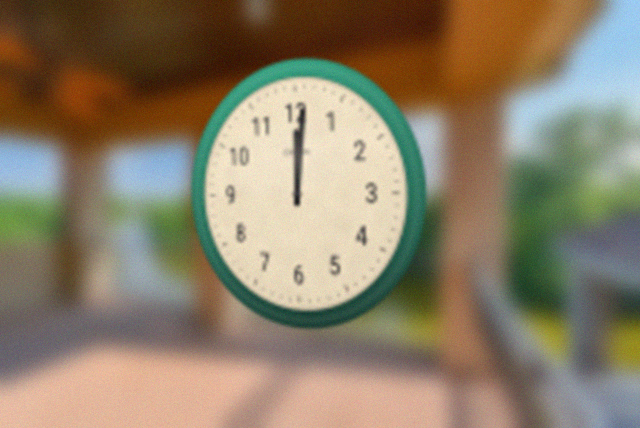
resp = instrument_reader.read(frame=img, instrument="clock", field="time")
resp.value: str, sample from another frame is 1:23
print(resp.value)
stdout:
12:01
